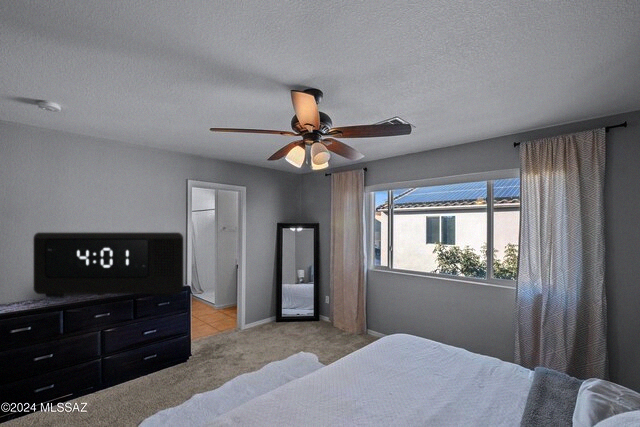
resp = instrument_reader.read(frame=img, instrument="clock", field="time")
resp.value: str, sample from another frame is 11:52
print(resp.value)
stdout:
4:01
